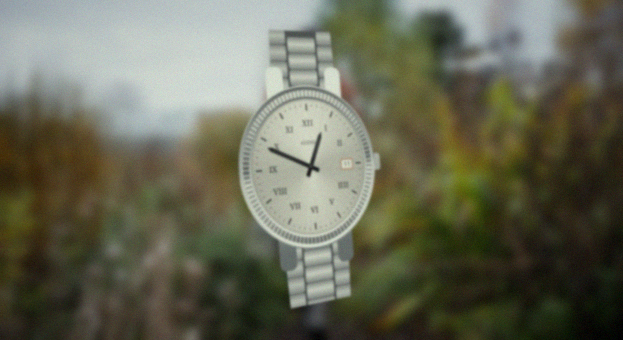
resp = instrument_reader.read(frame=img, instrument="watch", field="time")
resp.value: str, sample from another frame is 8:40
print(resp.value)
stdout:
12:49
